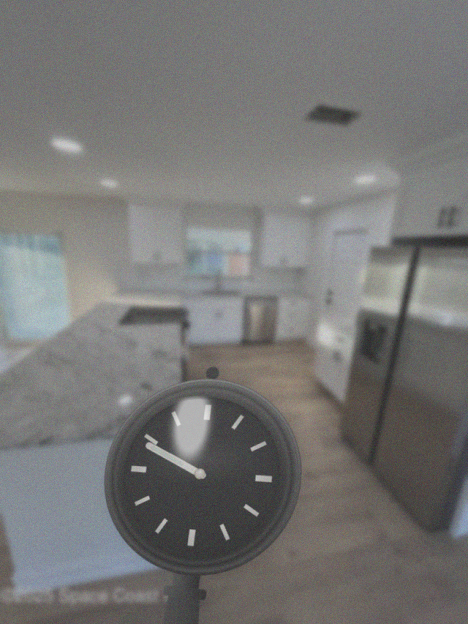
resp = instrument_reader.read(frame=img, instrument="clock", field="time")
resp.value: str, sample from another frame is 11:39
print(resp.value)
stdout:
9:49
